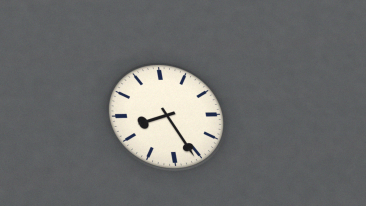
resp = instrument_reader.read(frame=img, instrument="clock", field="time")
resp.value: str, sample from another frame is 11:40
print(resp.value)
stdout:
8:26
